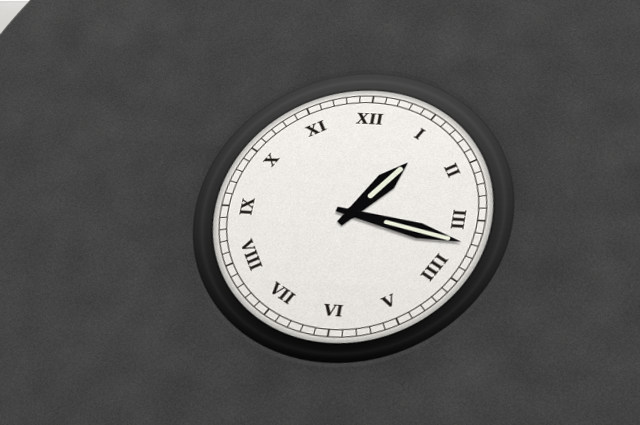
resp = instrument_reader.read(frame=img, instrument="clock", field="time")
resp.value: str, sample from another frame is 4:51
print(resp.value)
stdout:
1:17
